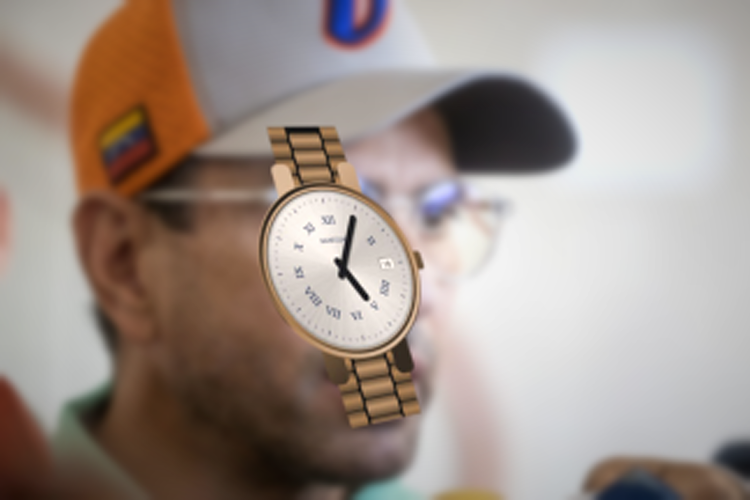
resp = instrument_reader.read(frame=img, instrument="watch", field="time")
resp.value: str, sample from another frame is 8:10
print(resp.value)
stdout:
5:05
